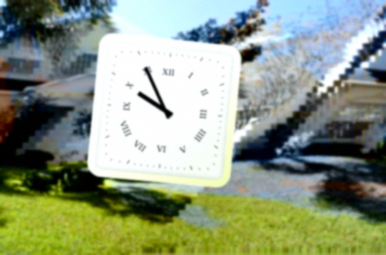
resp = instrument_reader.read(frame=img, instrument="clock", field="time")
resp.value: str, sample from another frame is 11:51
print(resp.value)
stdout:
9:55
